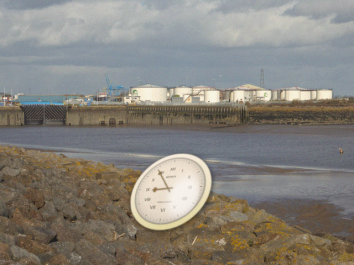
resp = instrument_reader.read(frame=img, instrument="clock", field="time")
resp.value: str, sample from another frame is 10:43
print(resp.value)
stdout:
8:54
